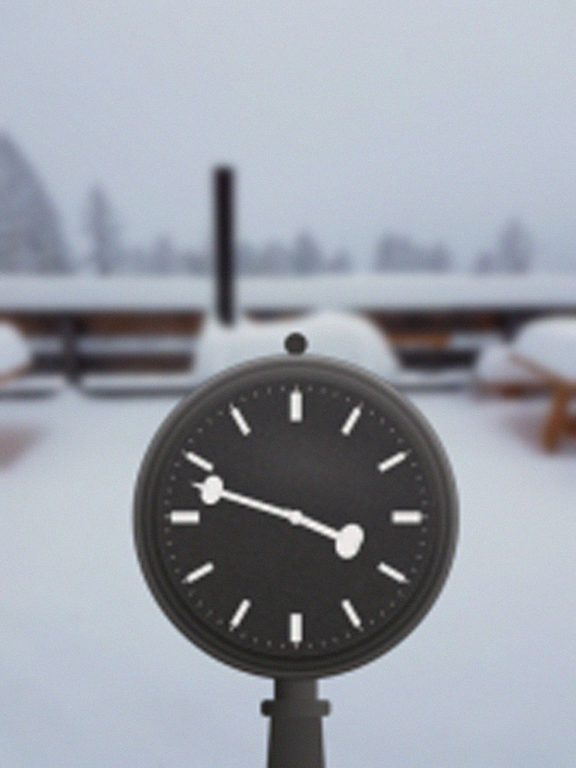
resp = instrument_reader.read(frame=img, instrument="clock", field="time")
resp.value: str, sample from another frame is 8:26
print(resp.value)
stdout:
3:48
